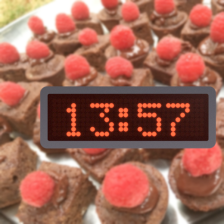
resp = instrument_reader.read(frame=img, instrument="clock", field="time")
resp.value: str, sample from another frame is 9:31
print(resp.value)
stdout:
13:57
